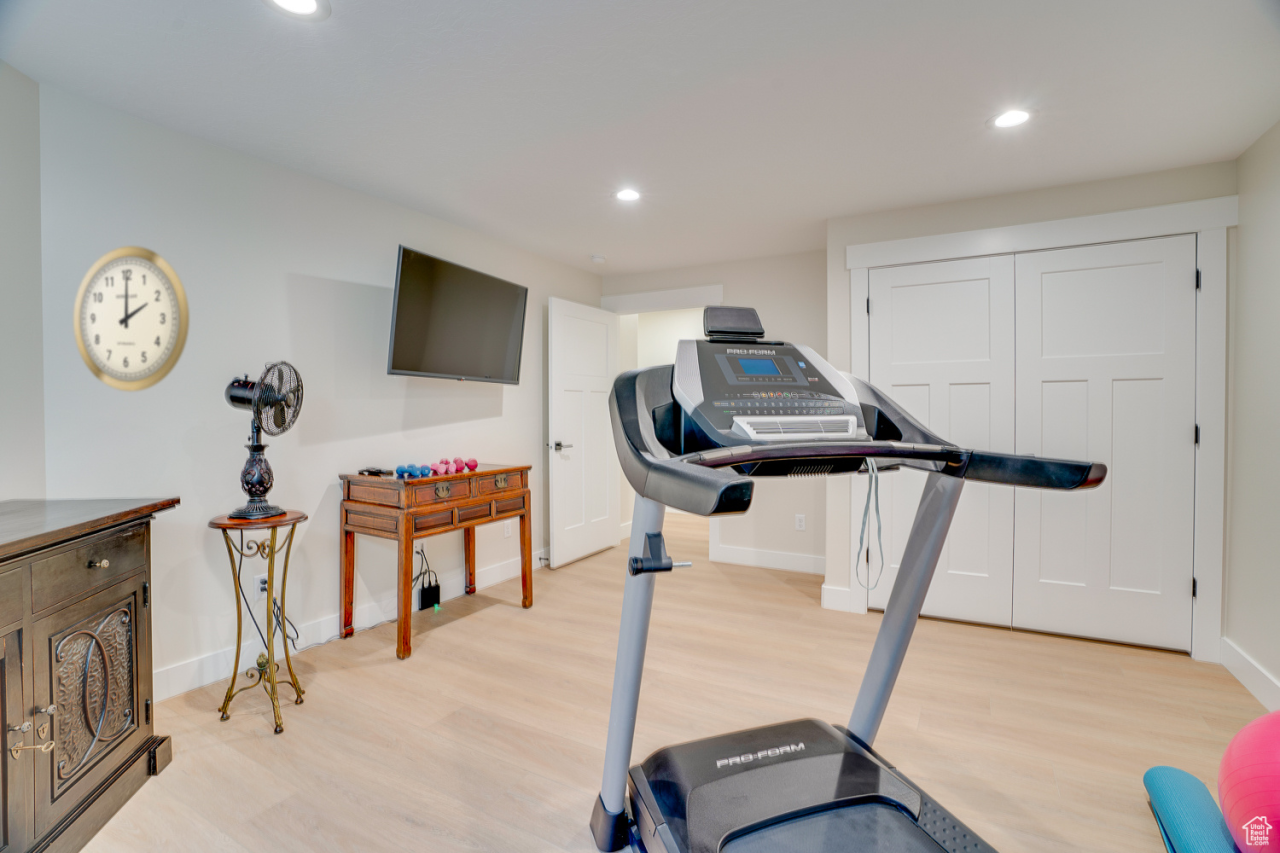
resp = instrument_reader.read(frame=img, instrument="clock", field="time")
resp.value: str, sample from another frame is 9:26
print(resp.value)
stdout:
2:00
